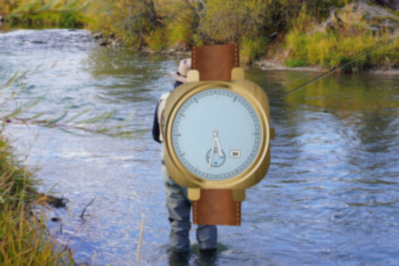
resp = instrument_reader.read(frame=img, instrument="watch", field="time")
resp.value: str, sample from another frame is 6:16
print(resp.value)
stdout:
5:32
